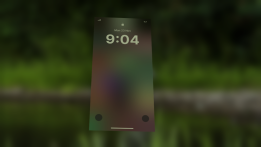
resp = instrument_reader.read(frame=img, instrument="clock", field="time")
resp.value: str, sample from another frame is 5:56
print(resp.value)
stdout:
9:04
